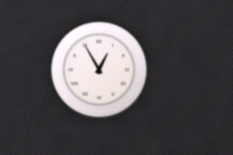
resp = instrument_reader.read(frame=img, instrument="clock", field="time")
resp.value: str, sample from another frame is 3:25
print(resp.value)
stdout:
12:55
